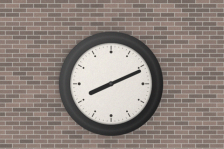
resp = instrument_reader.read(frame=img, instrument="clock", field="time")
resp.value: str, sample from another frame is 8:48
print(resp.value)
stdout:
8:11
